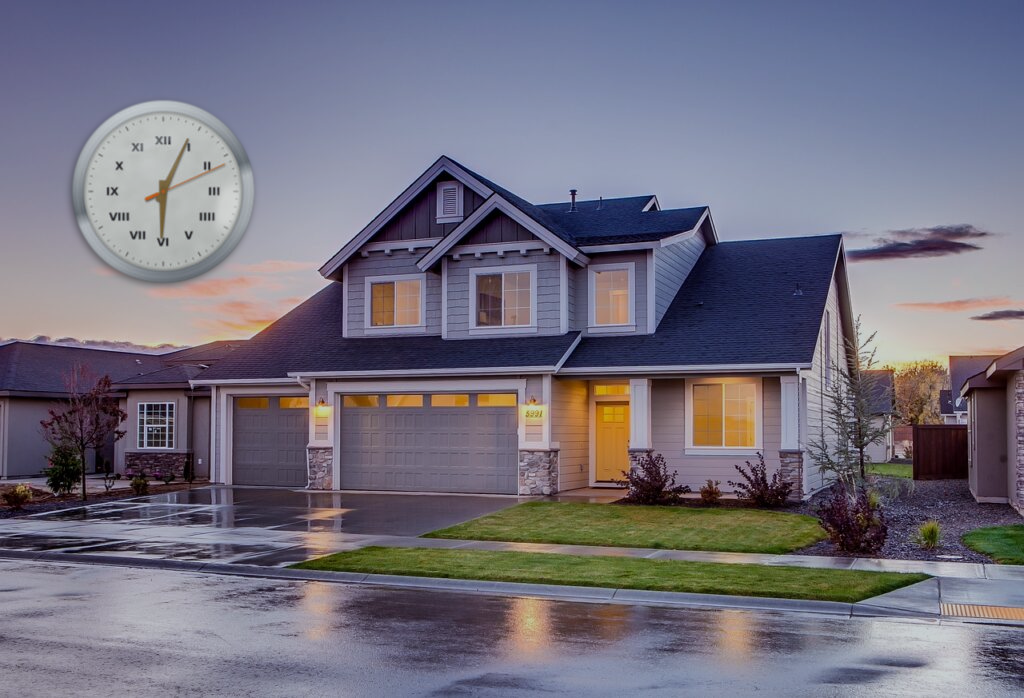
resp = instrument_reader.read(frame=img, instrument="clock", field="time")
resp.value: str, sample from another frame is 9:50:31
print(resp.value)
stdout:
6:04:11
